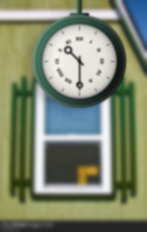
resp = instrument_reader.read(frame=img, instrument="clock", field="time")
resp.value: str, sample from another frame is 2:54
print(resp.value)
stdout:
10:30
